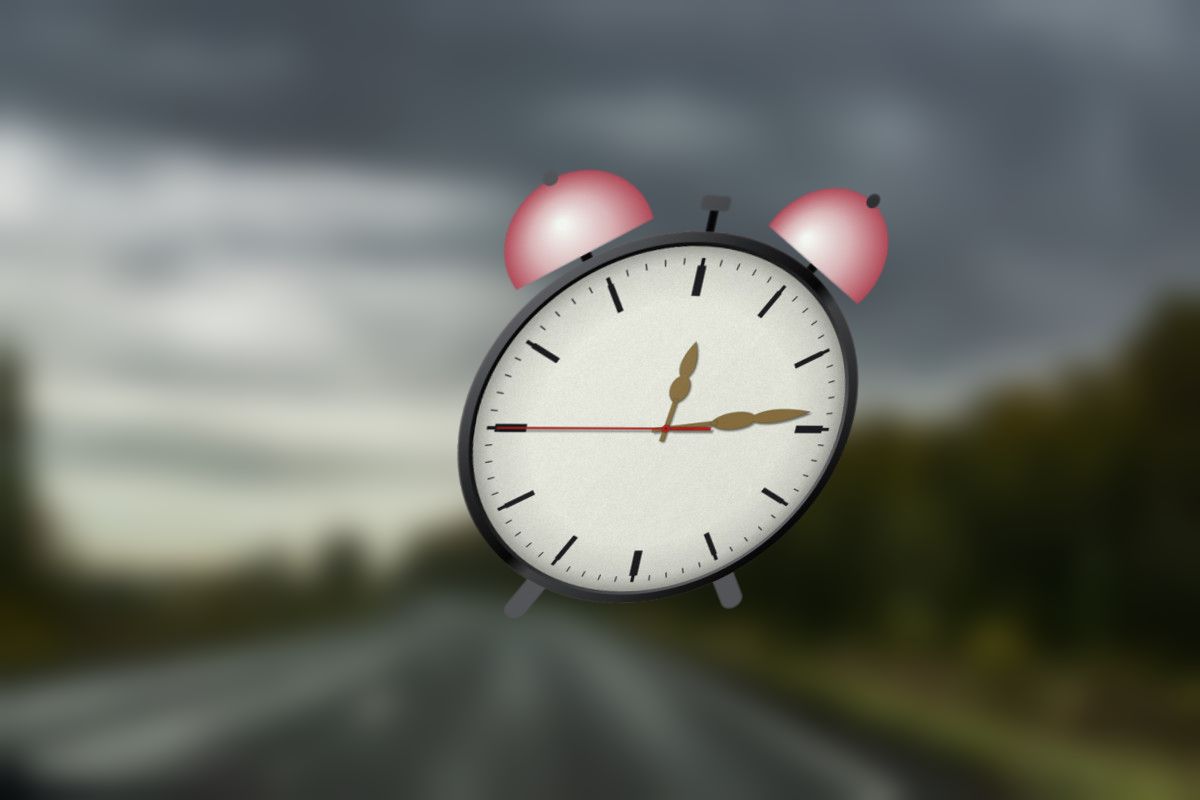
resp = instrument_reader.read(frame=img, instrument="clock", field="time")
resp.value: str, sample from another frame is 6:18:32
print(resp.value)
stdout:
12:13:45
